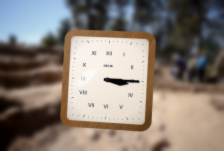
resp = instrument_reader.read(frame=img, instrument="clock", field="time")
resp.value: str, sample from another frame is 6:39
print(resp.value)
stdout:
3:15
